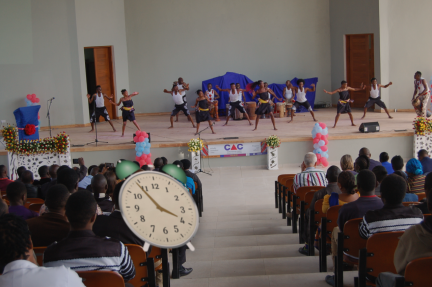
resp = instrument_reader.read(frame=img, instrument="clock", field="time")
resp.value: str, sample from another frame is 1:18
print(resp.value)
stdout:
3:54
